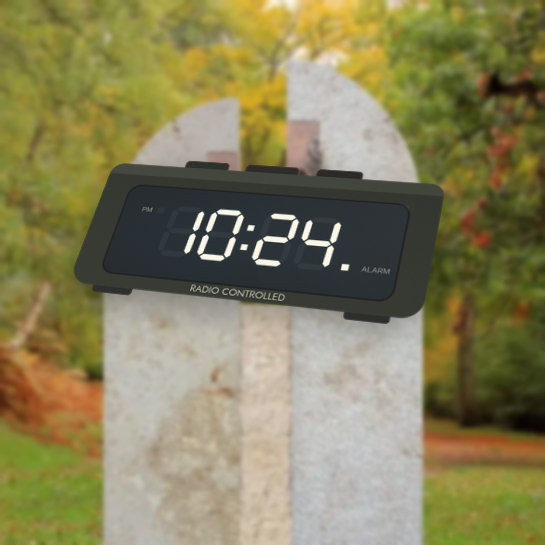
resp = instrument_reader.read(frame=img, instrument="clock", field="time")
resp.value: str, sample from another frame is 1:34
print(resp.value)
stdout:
10:24
